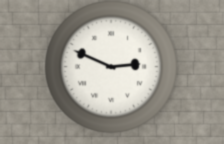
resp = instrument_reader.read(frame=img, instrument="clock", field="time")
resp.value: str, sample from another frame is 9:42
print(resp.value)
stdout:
2:49
